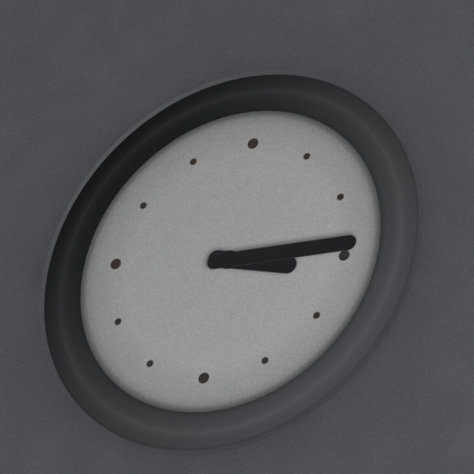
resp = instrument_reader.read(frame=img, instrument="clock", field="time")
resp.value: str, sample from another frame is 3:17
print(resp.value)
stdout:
3:14
